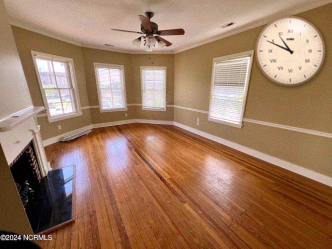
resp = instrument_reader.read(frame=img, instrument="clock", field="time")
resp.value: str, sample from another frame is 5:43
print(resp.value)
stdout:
10:49
